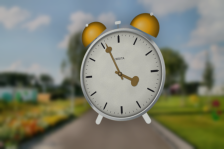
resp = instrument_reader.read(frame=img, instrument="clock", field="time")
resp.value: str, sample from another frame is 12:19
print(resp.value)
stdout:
3:56
